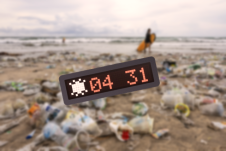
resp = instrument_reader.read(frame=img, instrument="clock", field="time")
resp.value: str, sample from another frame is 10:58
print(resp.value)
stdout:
4:31
